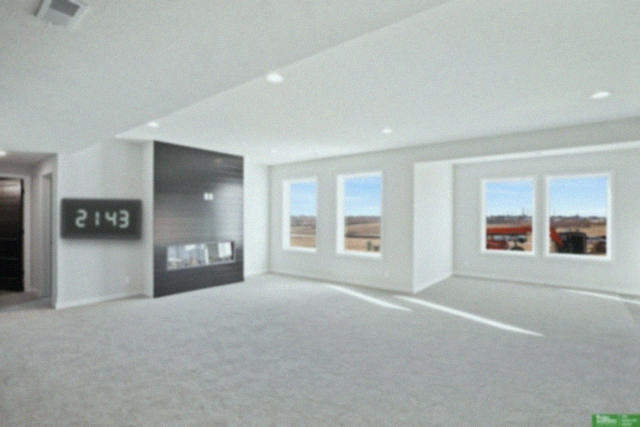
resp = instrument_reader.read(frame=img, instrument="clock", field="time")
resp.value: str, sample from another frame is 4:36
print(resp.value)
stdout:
21:43
